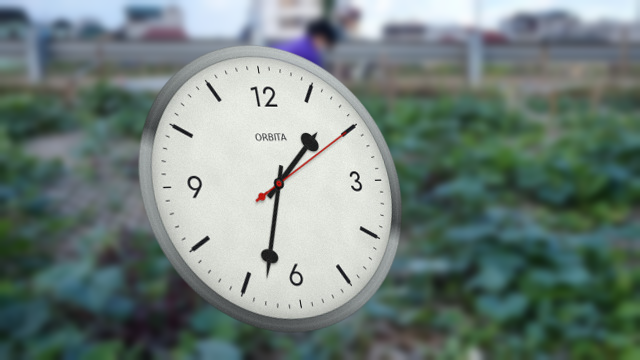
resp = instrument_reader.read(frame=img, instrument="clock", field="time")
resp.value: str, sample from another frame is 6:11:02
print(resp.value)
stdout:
1:33:10
